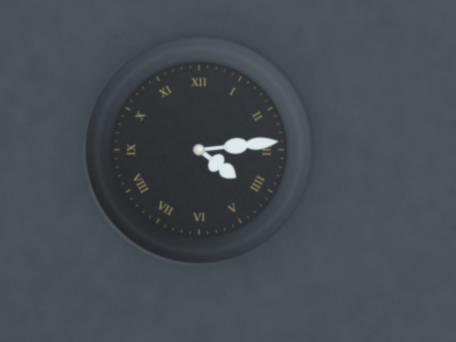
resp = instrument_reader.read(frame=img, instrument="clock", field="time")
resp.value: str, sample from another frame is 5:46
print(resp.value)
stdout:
4:14
